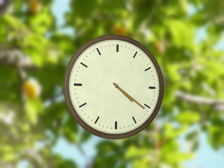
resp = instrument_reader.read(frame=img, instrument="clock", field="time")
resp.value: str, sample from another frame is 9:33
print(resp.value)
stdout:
4:21
